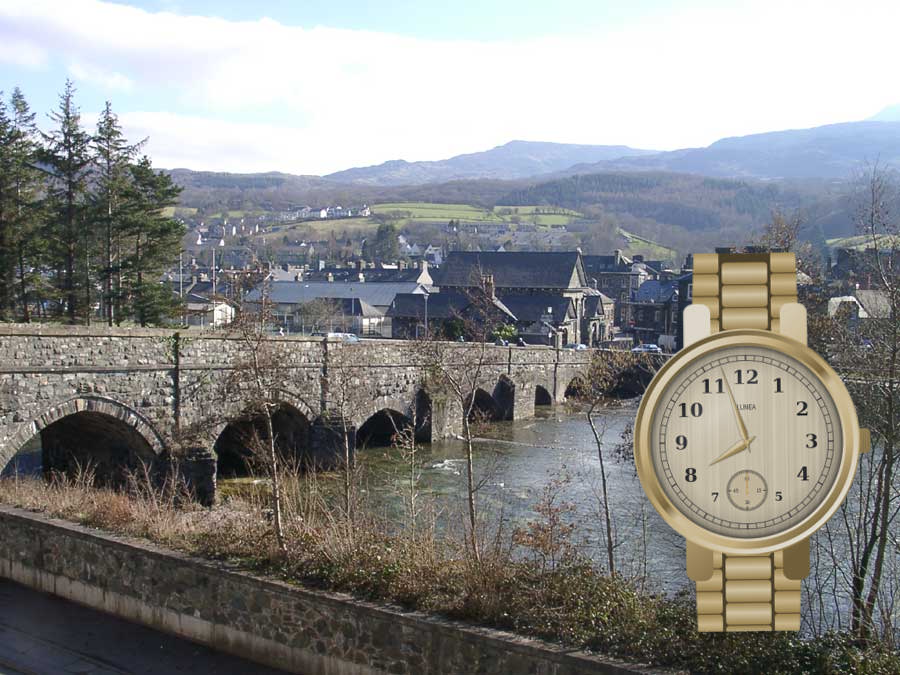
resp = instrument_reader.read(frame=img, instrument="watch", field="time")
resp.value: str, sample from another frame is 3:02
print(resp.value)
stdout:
7:57
